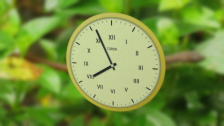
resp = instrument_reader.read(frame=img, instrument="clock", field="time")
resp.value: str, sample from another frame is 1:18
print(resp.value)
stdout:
7:56
